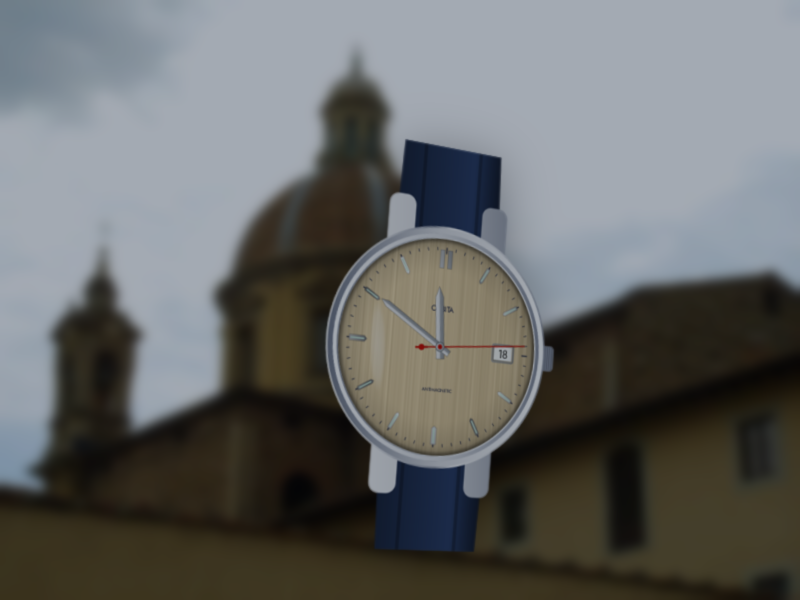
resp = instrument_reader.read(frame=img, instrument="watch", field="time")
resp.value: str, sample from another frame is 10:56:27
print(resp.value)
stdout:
11:50:14
